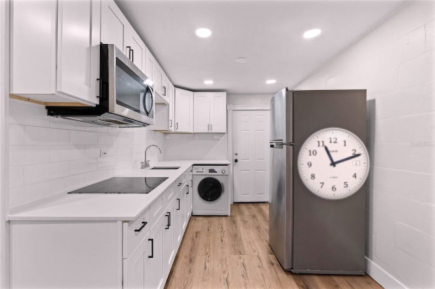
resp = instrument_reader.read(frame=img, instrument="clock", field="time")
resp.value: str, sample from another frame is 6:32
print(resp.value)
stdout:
11:12
